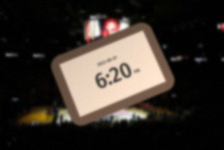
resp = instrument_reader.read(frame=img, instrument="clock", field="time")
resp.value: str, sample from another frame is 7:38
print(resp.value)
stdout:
6:20
